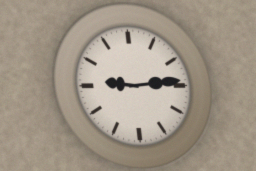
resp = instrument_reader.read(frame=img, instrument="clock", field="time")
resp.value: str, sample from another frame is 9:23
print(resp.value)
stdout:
9:14
